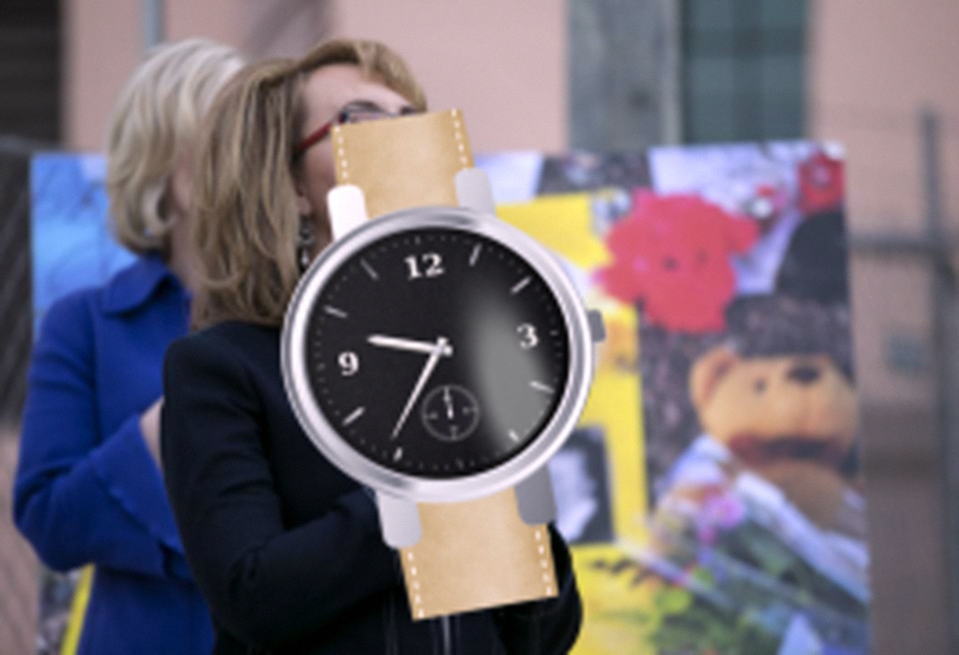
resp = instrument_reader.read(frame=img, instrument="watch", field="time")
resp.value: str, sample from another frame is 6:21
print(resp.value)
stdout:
9:36
